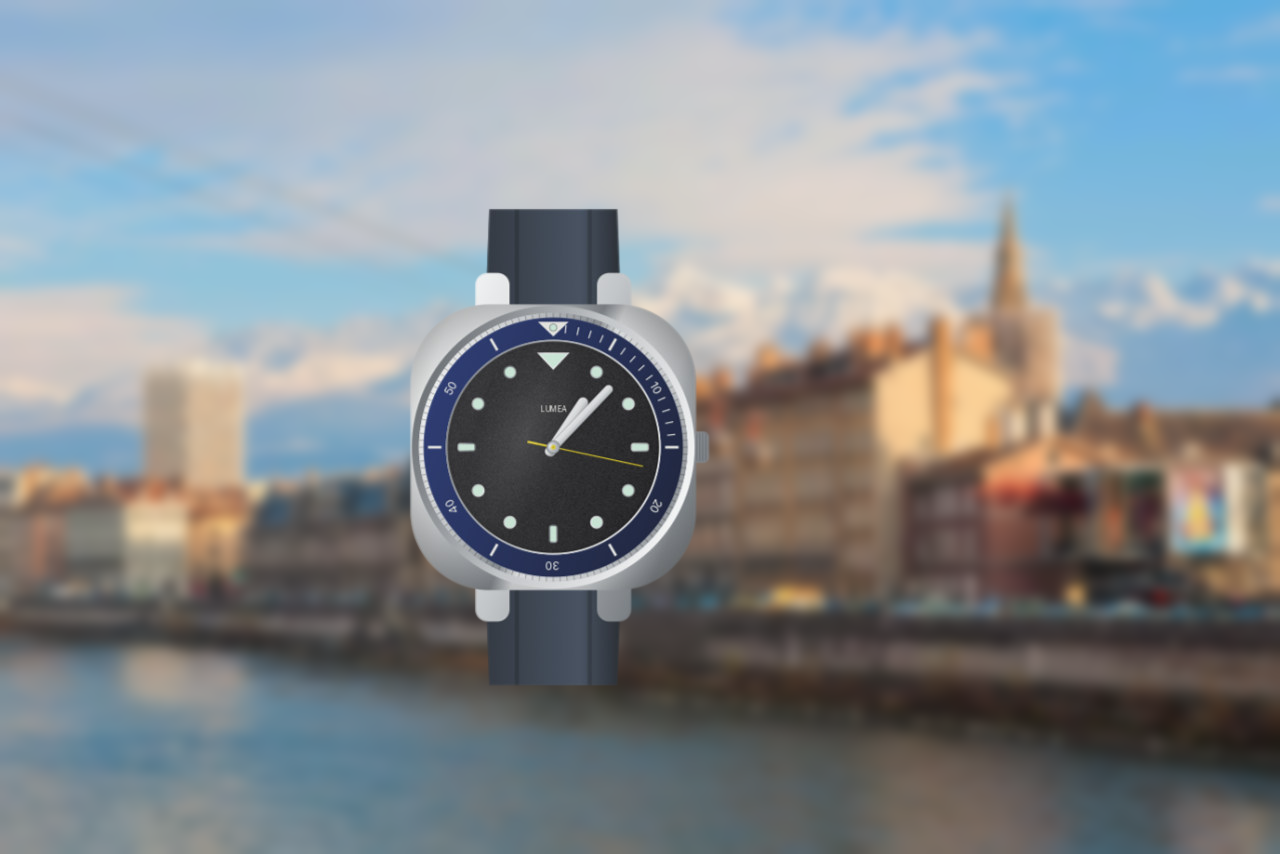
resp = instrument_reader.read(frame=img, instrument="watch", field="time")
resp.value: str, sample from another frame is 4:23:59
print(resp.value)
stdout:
1:07:17
